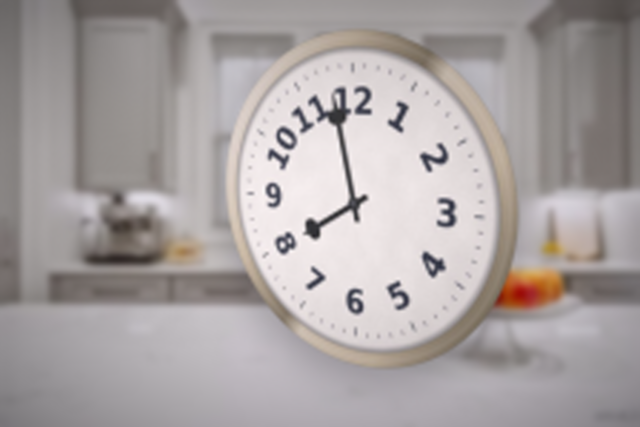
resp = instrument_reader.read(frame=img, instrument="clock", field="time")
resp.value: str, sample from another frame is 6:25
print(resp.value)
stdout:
7:58
